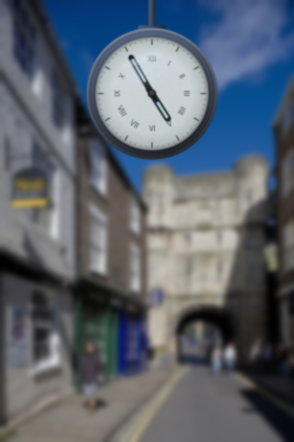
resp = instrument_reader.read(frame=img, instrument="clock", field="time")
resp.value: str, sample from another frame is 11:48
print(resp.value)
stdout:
4:55
